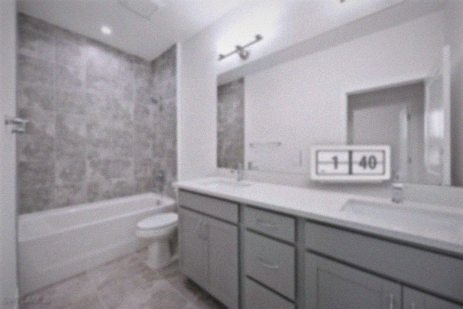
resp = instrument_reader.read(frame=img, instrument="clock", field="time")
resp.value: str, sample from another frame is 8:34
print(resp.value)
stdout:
1:40
